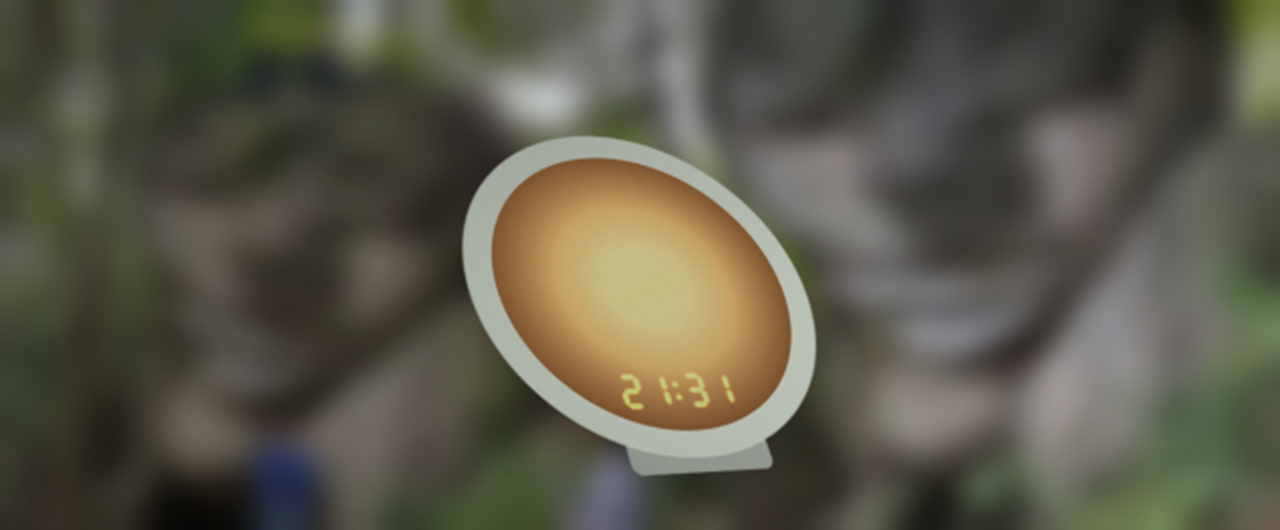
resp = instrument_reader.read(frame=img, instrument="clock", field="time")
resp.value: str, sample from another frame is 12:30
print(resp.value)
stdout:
21:31
